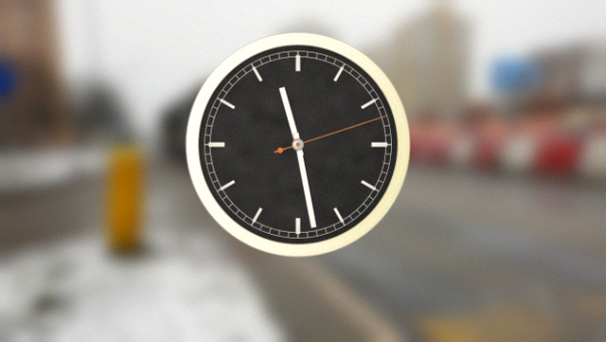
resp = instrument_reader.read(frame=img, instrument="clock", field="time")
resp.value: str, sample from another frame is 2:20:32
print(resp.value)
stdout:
11:28:12
